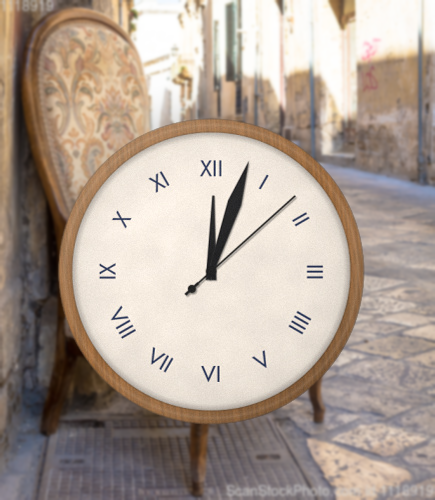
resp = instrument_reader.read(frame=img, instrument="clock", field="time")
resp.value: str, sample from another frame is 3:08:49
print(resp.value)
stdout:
12:03:08
